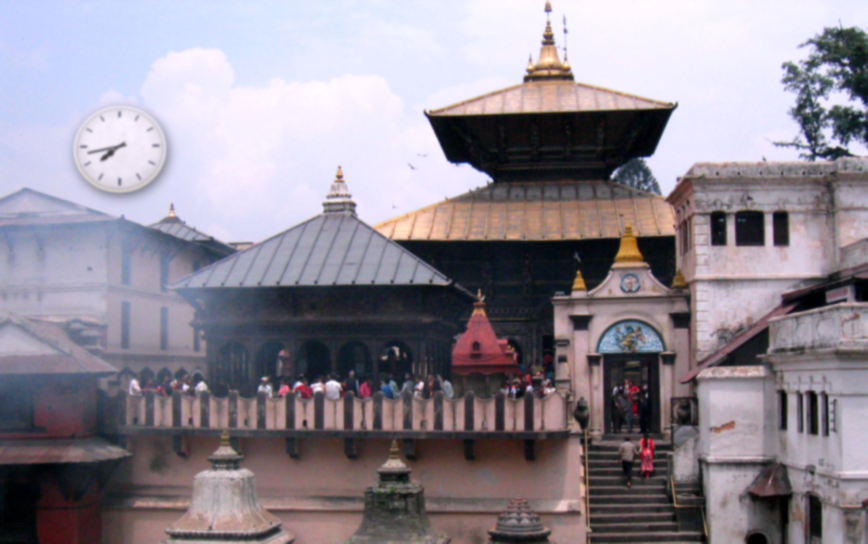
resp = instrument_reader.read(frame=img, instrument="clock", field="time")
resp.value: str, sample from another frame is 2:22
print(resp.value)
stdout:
7:43
